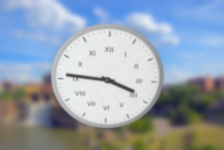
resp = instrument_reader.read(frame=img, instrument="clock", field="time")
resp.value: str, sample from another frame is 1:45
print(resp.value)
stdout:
3:46
